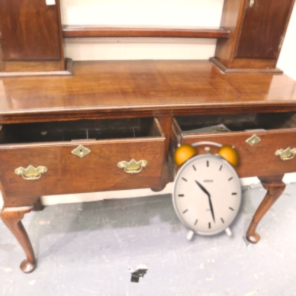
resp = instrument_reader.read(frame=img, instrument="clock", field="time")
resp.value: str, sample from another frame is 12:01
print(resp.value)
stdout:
10:28
